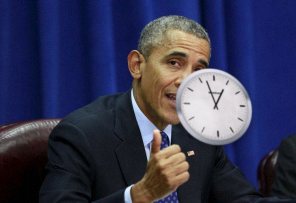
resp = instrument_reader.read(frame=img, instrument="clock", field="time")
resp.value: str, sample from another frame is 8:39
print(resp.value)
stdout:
12:57
